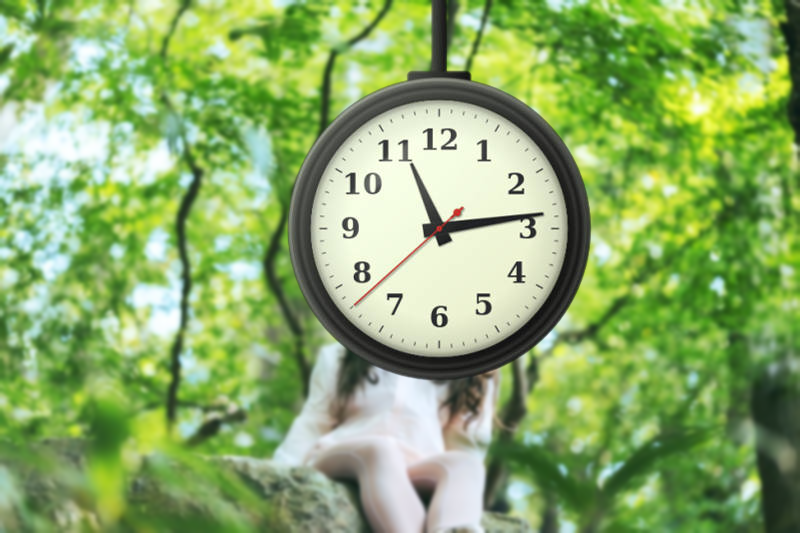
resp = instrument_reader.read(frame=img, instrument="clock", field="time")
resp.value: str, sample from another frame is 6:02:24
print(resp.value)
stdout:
11:13:38
